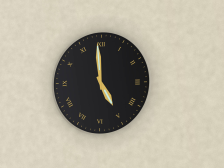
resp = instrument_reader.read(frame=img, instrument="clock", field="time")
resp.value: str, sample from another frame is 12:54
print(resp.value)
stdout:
4:59
